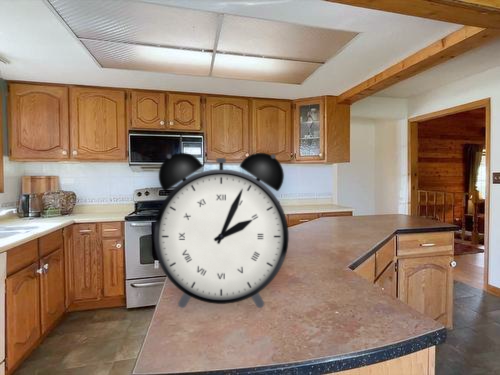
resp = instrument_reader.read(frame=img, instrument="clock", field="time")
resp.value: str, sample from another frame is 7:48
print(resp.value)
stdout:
2:04
